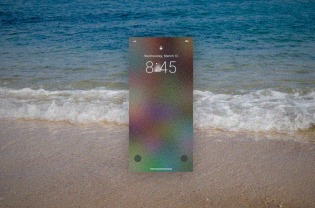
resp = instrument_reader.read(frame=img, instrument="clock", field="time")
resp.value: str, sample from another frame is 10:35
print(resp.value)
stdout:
8:45
